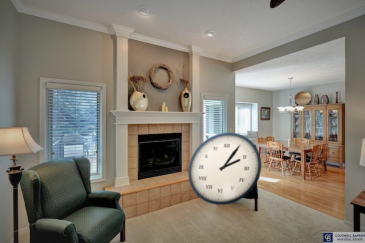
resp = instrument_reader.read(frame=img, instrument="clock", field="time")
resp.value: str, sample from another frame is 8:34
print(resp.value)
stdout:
2:05
